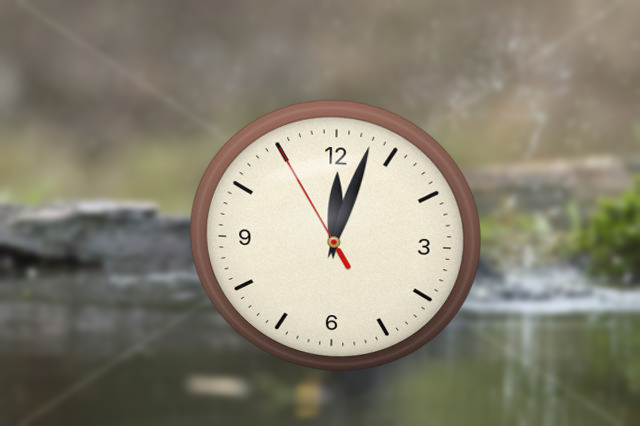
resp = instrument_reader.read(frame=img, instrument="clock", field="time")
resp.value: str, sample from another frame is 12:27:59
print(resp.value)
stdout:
12:02:55
